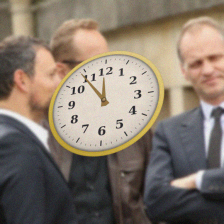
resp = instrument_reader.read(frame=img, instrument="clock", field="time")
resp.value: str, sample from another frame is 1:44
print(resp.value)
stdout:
11:54
